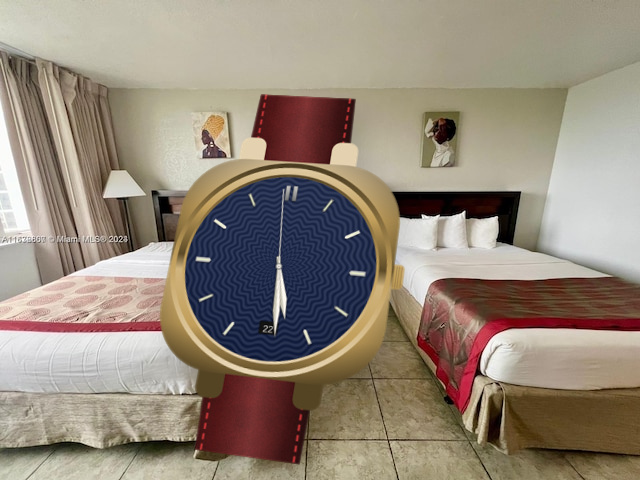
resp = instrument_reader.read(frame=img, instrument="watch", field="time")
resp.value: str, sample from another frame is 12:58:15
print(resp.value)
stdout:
5:28:59
